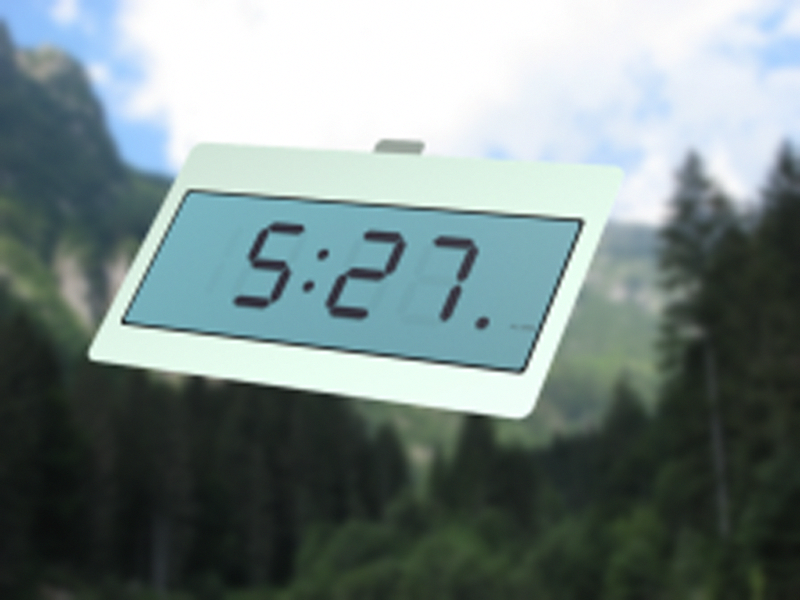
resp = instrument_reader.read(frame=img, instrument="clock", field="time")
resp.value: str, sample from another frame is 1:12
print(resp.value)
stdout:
5:27
